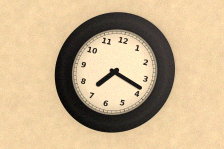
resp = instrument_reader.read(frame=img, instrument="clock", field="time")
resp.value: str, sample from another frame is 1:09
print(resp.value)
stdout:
7:18
